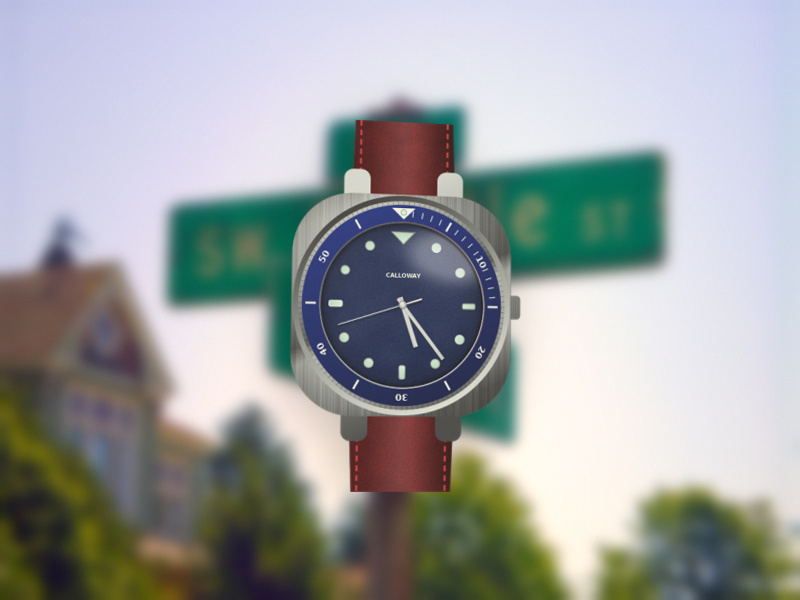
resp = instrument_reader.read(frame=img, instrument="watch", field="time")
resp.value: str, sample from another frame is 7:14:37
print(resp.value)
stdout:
5:23:42
